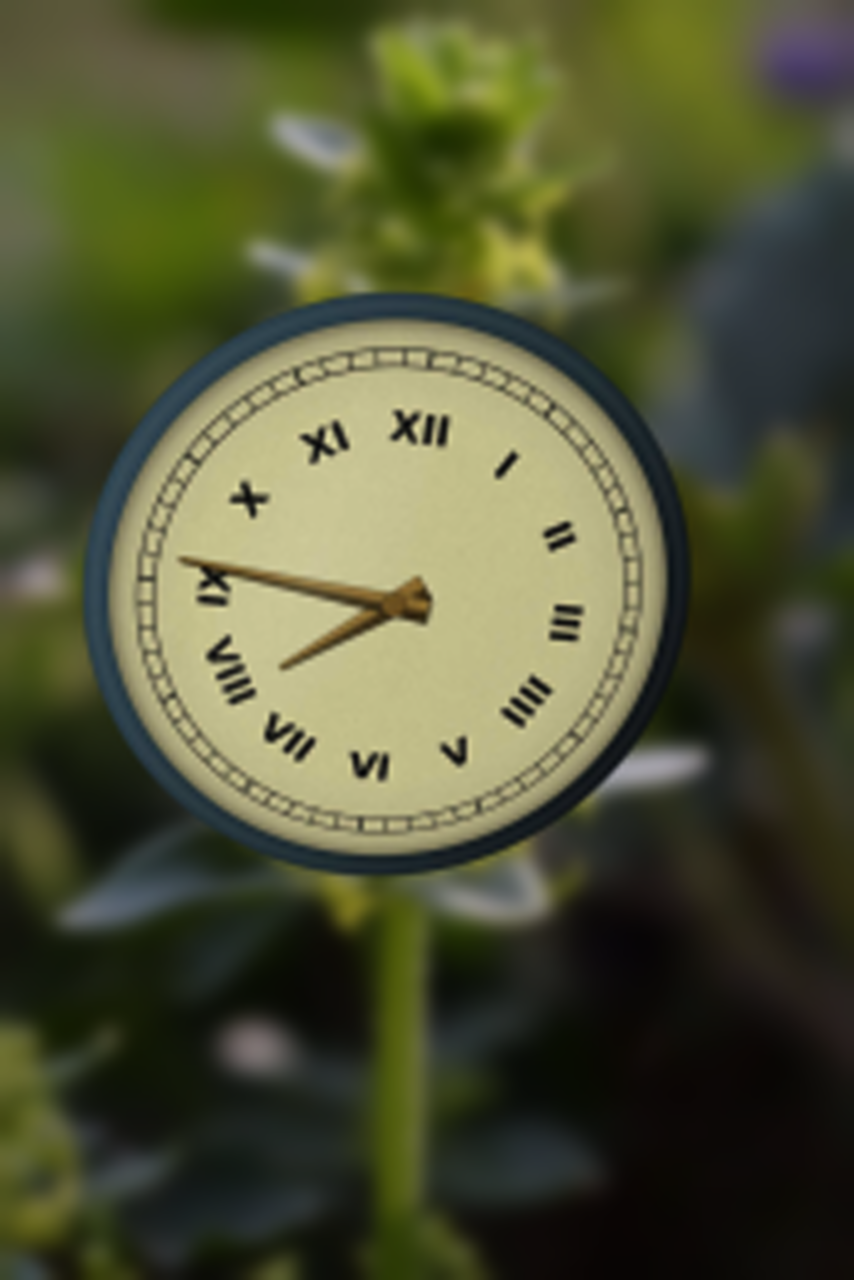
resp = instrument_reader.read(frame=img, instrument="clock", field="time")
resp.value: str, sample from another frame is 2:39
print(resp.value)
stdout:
7:46
